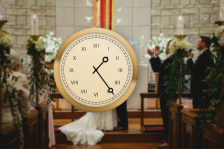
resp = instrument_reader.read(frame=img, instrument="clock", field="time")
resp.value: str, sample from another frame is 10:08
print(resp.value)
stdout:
1:24
